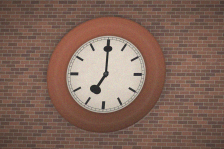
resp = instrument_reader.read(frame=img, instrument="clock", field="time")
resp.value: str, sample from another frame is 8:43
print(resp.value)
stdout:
7:00
